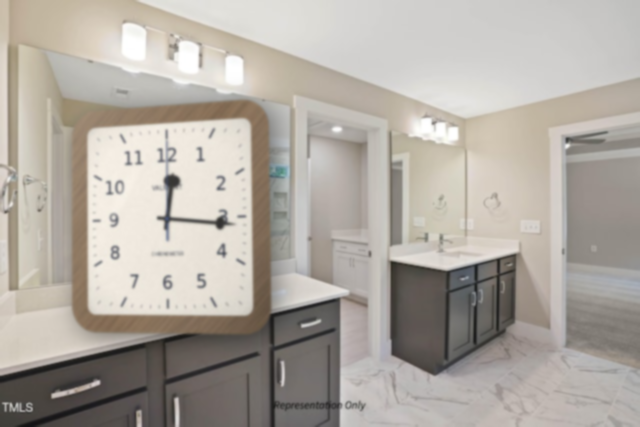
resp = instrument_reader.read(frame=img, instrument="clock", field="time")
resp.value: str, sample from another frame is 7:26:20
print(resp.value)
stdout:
12:16:00
